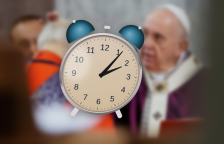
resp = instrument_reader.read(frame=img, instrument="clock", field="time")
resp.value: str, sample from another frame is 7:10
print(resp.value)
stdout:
2:06
